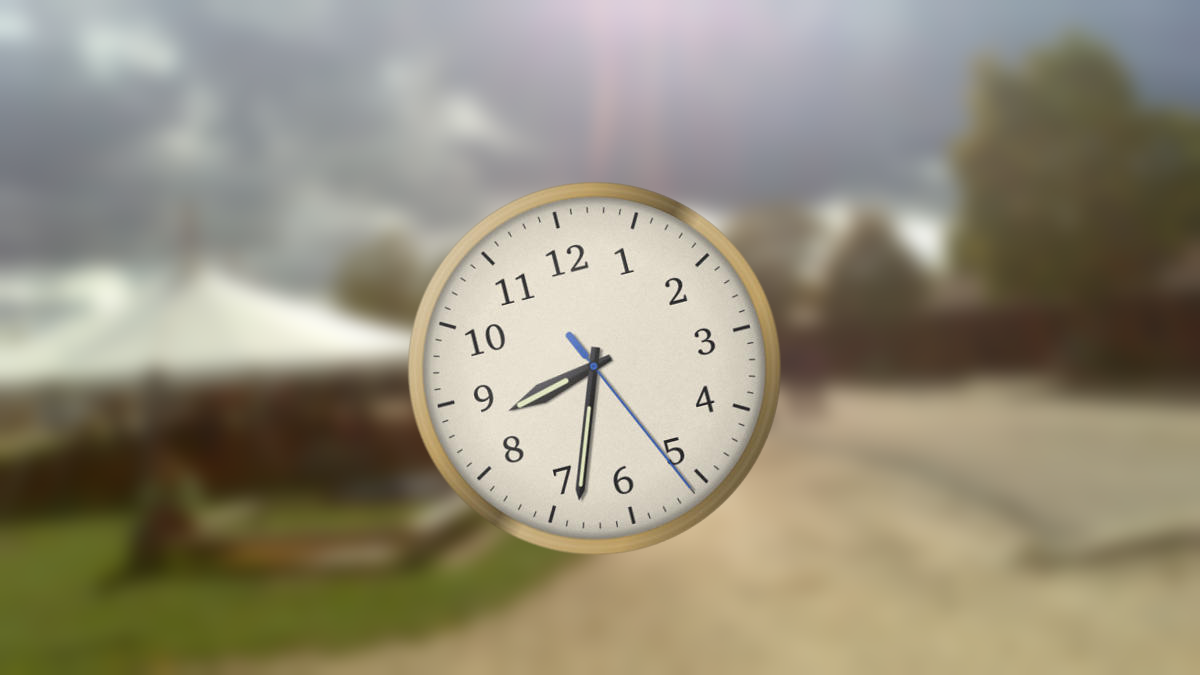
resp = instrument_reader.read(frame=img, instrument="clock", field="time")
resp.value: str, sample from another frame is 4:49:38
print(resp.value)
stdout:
8:33:26
